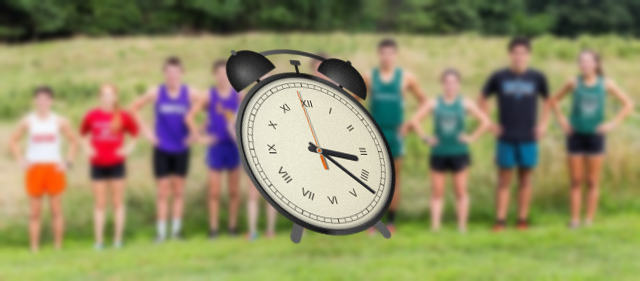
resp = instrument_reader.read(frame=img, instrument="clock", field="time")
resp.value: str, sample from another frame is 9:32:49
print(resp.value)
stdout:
3:21:59
